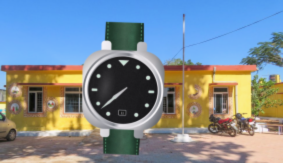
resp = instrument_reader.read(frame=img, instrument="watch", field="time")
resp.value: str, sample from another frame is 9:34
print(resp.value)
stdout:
7:38
